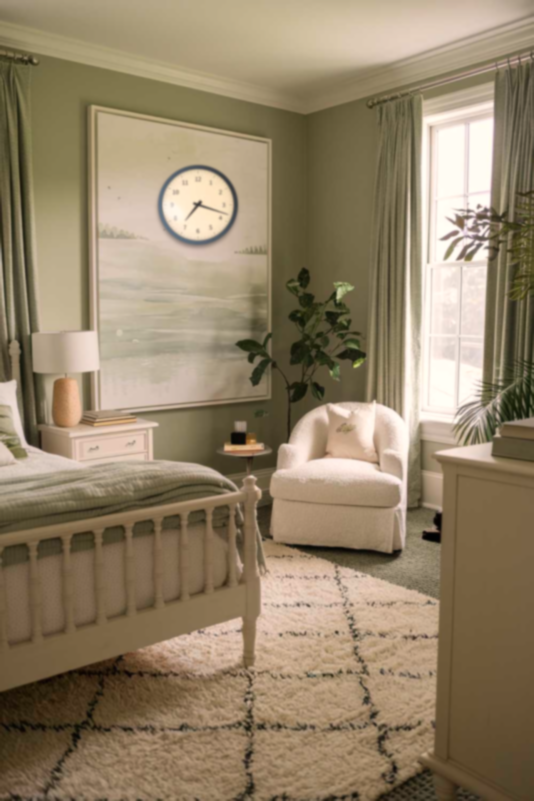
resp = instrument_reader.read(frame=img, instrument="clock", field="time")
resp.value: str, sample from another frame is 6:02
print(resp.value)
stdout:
7:18
